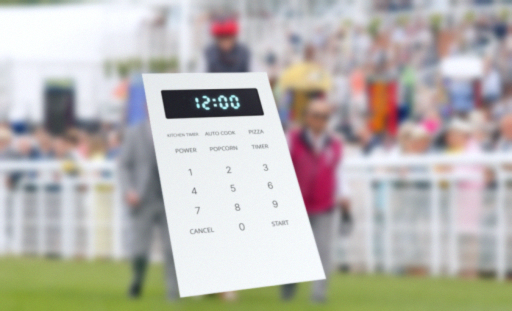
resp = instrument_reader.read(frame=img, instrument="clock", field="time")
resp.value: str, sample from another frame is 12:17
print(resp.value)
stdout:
12:00
